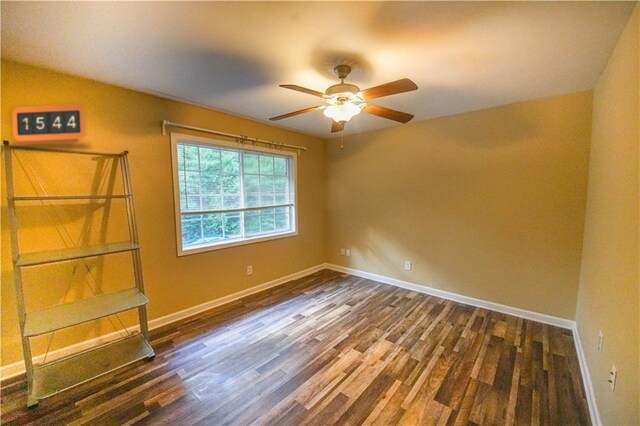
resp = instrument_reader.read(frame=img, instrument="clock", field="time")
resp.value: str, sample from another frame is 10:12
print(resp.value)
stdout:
15:44
